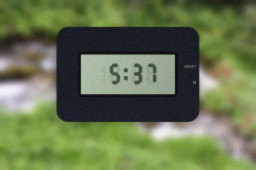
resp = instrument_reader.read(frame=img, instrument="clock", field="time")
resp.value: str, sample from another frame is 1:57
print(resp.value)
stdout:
5:37
